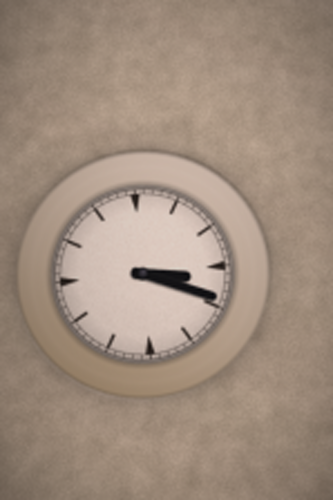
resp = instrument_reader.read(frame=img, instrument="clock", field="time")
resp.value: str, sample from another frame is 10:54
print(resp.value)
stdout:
3:19
